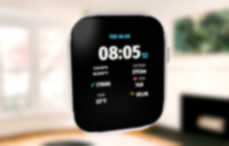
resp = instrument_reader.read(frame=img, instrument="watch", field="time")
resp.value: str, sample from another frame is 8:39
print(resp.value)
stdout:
8:05
